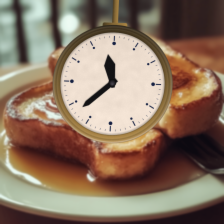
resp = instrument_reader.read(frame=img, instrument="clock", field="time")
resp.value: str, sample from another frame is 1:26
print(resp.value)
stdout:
11:38
